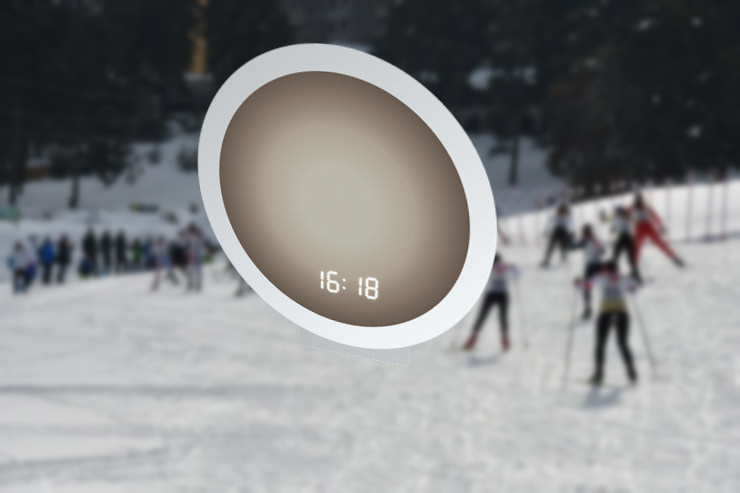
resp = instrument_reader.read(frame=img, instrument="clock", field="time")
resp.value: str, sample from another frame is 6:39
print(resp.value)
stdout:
16:18
